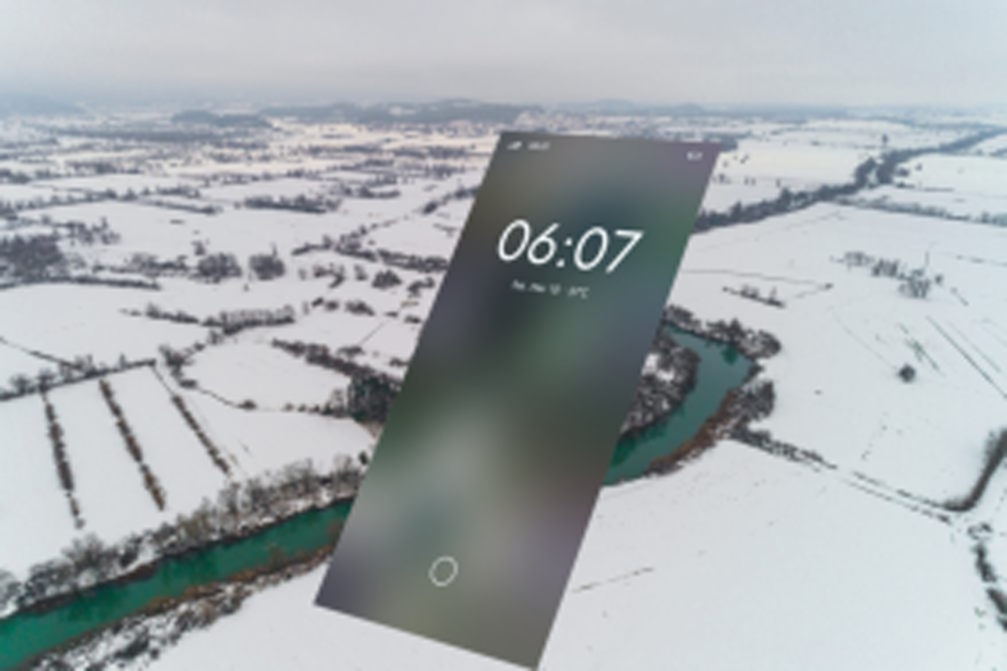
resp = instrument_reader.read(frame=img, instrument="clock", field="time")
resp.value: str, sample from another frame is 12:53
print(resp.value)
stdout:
6:07
